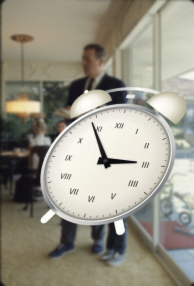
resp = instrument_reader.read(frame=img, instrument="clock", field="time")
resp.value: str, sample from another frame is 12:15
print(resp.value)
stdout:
2:54
